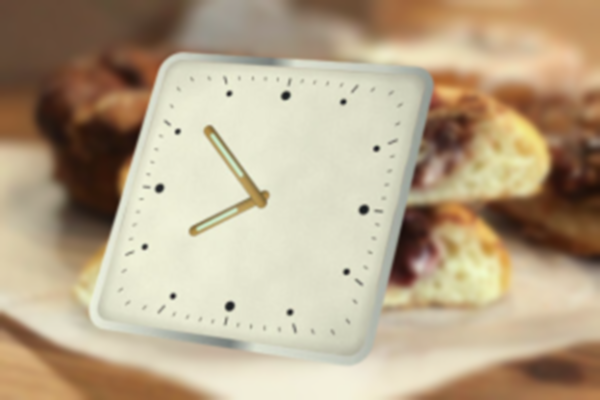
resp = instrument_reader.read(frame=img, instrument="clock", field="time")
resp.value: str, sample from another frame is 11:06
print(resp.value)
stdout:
7:52
